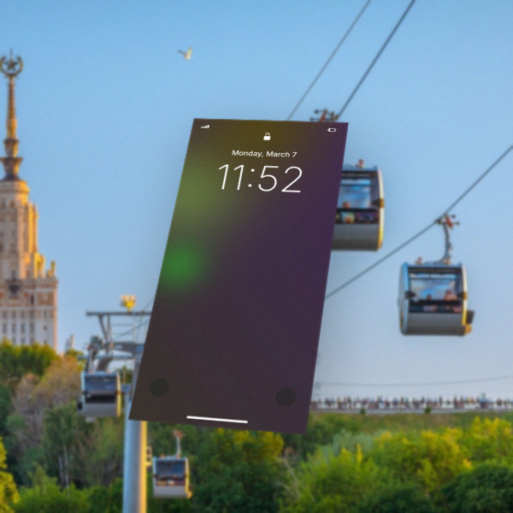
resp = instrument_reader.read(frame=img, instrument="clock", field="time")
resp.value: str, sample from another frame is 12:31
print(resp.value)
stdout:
11:52
